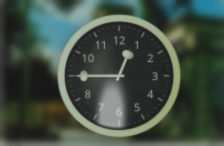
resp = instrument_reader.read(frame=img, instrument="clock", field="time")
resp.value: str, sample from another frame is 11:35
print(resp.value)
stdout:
12:45
